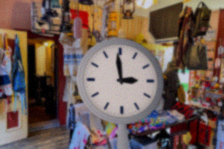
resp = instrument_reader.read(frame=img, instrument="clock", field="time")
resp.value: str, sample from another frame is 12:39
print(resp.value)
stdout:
2:59
